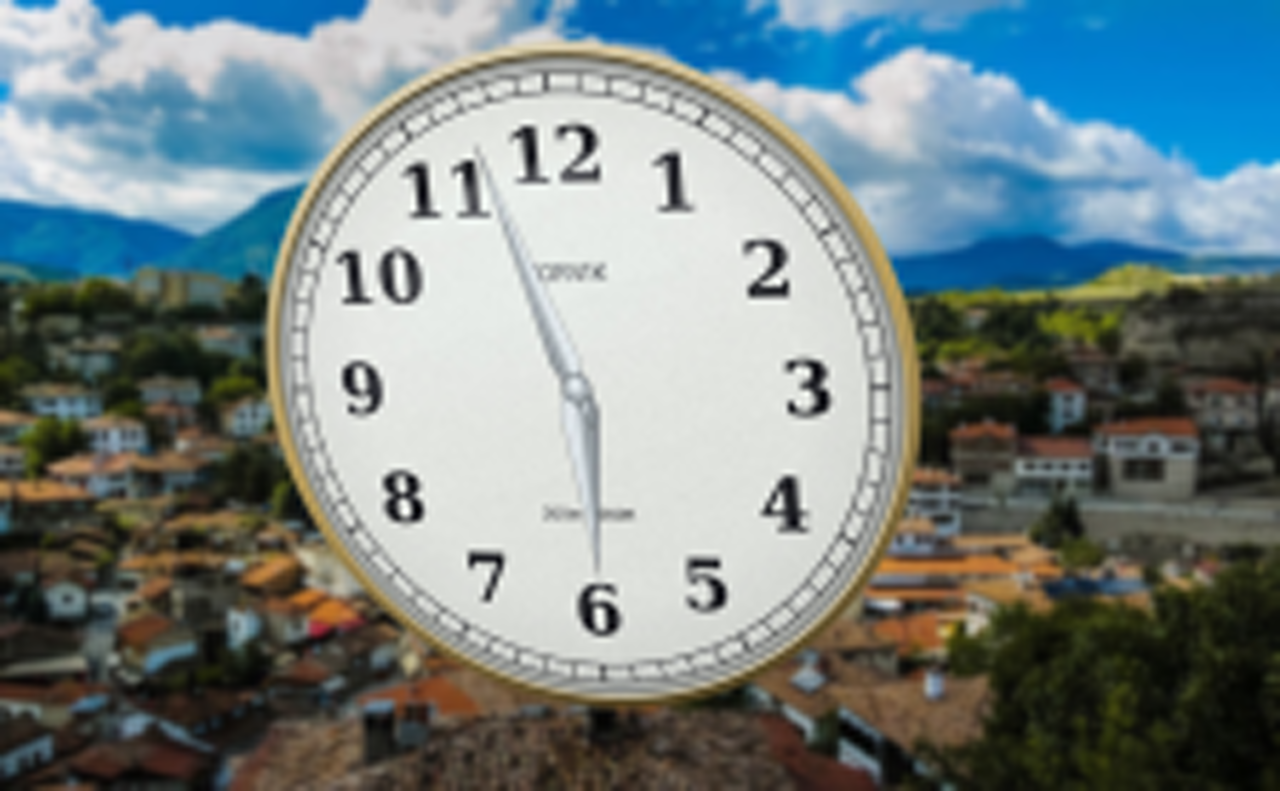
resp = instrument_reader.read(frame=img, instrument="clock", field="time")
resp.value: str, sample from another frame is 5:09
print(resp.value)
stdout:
5:57
